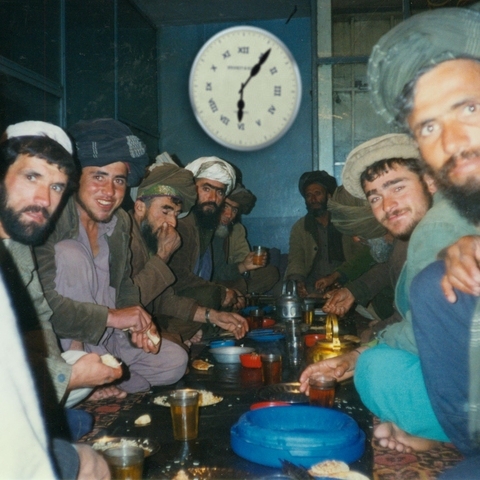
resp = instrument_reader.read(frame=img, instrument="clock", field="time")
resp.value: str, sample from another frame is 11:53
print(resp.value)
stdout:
6:06
